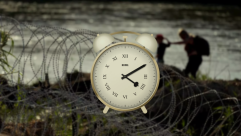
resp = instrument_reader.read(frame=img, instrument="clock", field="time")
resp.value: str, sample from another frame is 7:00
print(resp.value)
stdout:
4:10
